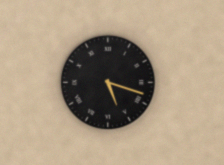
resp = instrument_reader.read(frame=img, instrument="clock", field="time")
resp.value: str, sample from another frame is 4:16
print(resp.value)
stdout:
5:18
